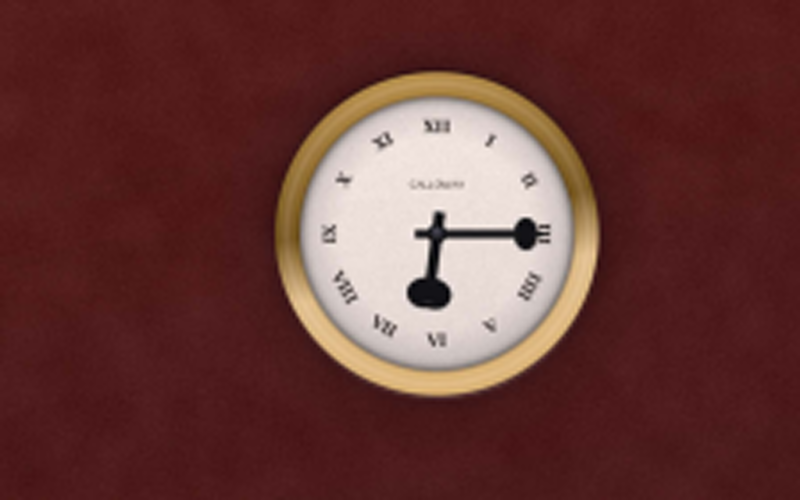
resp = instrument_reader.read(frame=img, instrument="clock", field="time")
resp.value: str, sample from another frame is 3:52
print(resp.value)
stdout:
6:15
